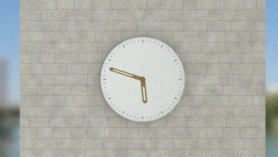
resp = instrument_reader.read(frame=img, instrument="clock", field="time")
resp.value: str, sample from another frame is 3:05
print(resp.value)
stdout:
5:48
